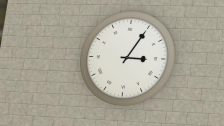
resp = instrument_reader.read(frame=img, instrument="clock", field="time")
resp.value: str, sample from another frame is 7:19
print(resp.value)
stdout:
3:05
